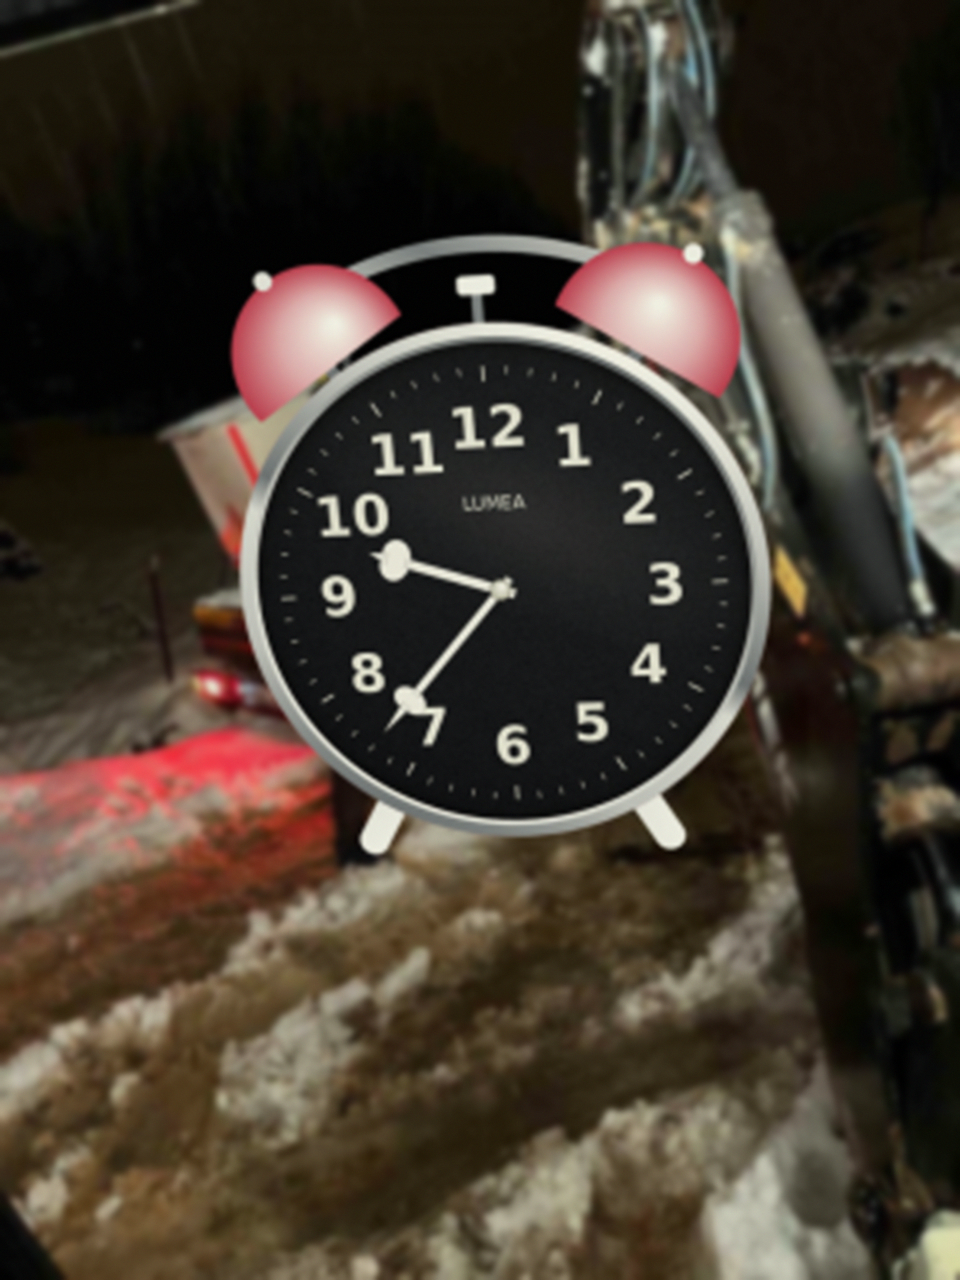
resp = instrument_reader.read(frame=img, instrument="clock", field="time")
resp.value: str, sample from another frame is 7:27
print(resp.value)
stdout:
9:37
